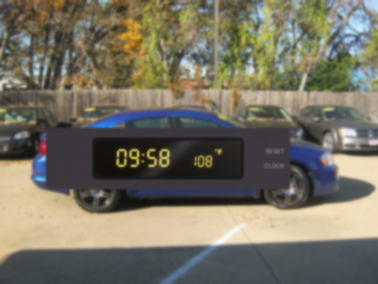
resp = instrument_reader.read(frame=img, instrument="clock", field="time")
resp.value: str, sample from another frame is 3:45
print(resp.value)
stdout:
9:58
